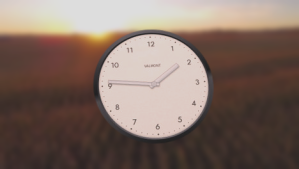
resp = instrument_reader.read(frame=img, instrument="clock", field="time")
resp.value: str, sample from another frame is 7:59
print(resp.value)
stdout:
1:46
